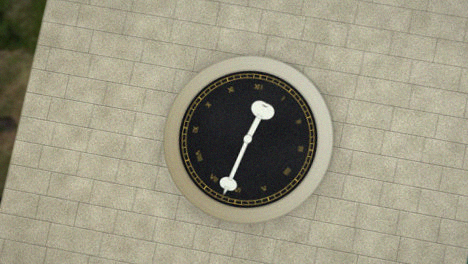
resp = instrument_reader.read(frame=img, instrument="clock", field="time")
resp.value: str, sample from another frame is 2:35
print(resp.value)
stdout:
12:32
